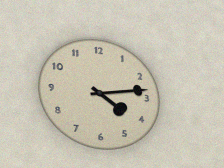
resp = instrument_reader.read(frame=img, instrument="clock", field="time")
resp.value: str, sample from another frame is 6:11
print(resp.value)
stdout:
4:13
